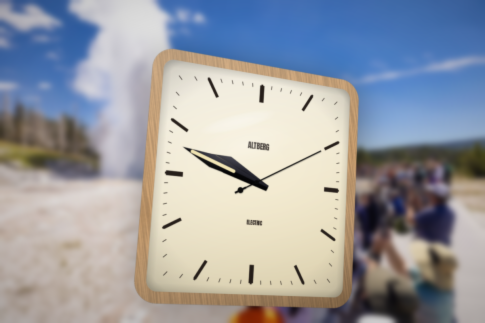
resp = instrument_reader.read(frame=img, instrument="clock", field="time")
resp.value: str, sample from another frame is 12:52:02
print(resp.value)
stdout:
9:48:10
